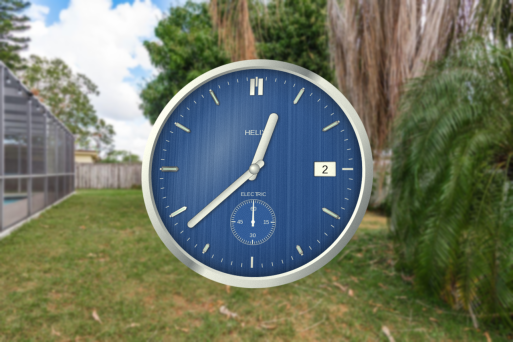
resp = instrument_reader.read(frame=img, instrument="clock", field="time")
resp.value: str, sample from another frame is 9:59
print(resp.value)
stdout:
12:38
